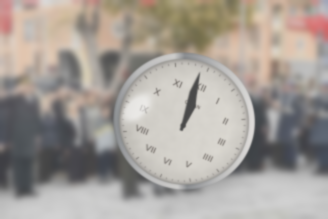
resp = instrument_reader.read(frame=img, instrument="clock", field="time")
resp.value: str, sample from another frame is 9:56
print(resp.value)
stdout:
11:59
